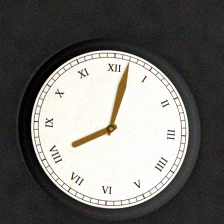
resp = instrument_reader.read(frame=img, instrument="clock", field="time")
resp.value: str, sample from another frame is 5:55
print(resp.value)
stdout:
8:02
